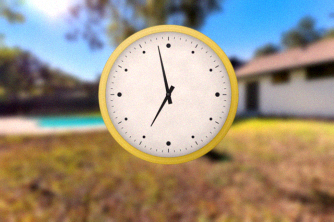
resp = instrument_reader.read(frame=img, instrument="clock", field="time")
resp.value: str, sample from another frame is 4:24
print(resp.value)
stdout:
6:58
